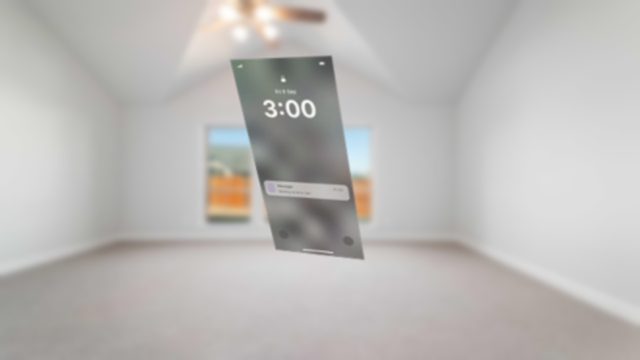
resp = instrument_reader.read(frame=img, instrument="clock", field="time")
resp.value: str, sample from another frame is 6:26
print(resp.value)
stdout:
3:00
